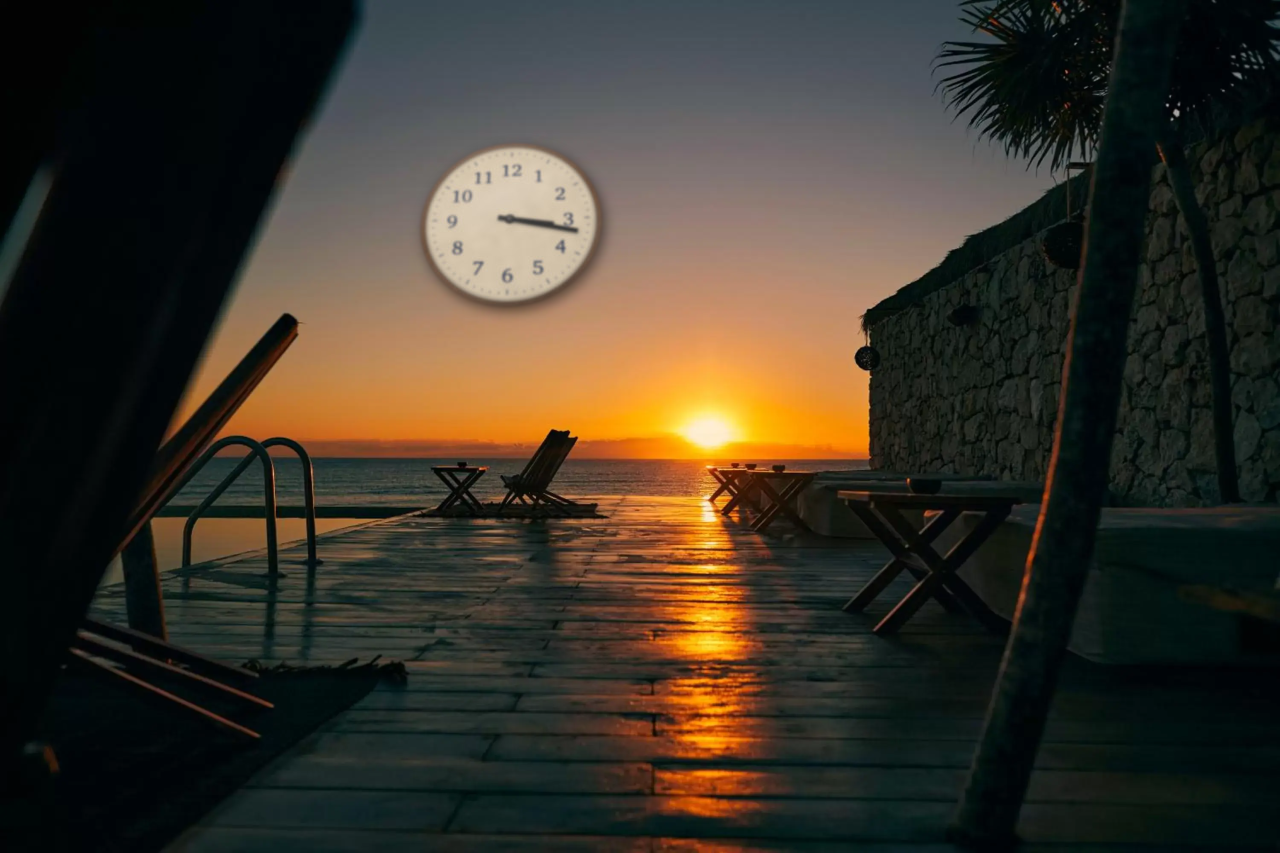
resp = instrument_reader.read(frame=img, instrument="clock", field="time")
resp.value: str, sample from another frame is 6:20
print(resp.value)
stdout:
3:17
